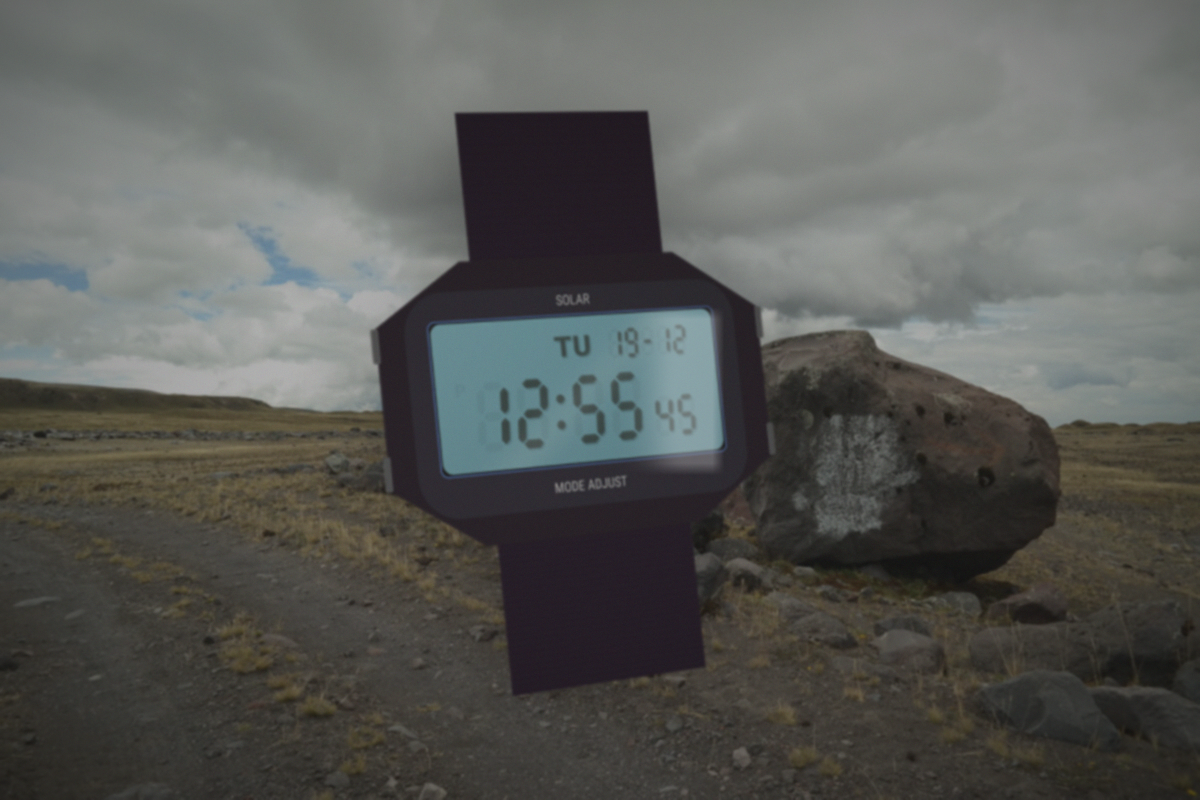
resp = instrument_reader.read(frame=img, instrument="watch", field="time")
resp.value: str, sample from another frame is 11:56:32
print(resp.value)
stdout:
12:55:45
